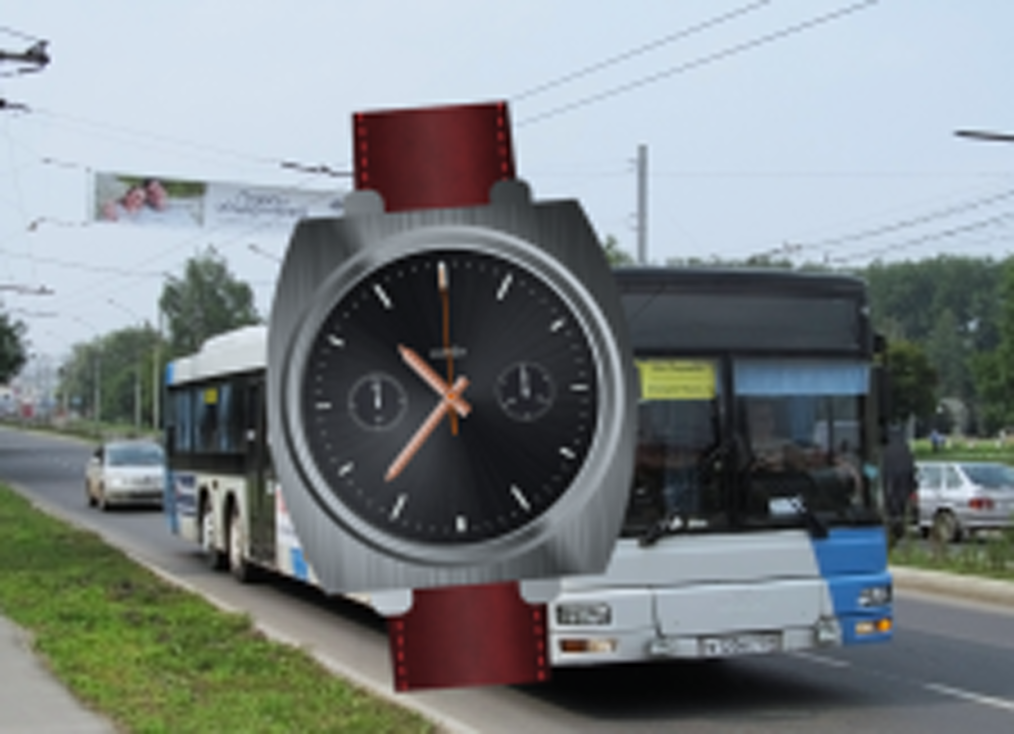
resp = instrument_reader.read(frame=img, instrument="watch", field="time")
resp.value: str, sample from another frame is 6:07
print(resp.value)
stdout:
10:37
